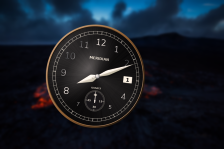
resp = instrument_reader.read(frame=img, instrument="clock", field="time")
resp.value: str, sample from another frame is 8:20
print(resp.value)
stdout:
8:11
